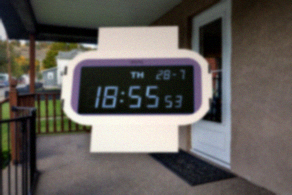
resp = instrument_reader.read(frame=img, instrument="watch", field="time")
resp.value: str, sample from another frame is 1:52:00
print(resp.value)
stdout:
18:55:53
